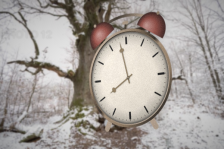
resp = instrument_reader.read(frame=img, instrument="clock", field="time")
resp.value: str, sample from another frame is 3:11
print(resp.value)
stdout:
7:58
